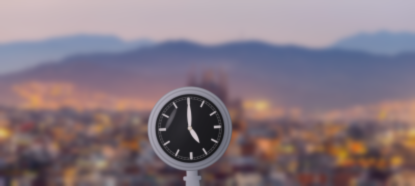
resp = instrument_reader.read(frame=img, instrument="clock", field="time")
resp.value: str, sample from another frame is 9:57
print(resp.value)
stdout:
5:00
